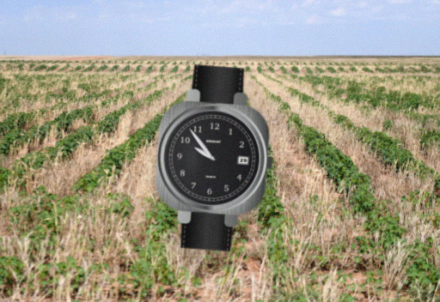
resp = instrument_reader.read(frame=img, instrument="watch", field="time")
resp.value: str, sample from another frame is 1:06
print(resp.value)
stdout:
9:53
